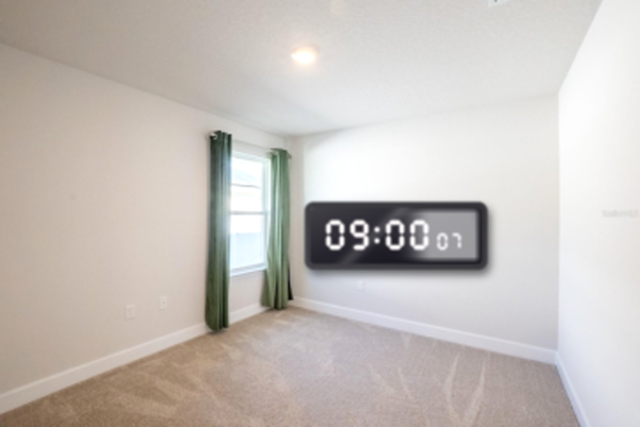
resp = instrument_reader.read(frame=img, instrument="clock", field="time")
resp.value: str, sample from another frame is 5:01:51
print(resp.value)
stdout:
9:00:07
